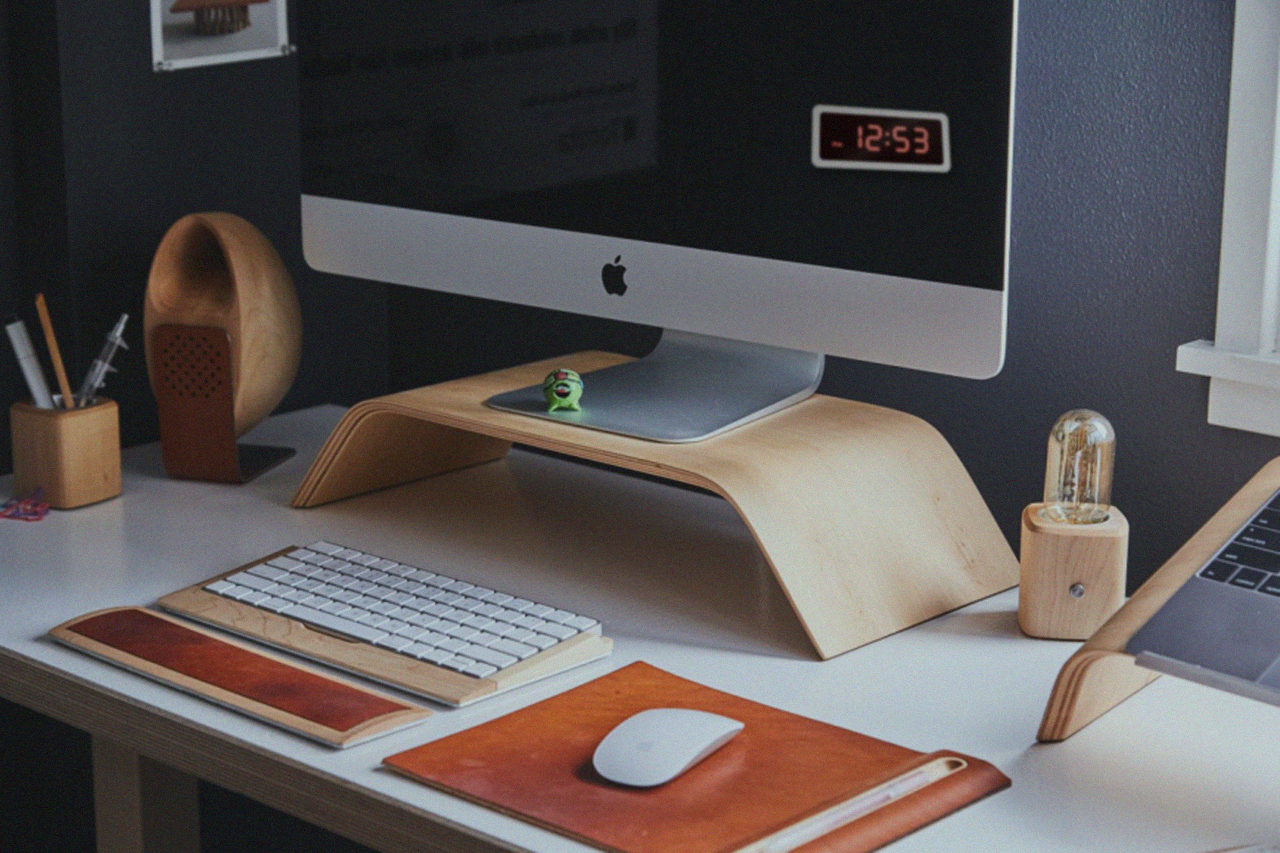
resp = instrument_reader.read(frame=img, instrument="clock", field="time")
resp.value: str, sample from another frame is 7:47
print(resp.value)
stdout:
12:53
